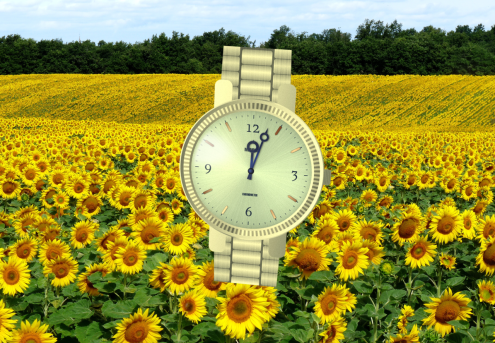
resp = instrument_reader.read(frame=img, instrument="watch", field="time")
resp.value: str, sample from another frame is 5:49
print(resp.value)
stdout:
12:03
